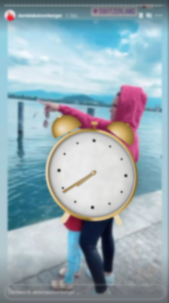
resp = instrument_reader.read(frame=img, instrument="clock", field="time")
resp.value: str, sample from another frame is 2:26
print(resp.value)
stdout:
7:39
